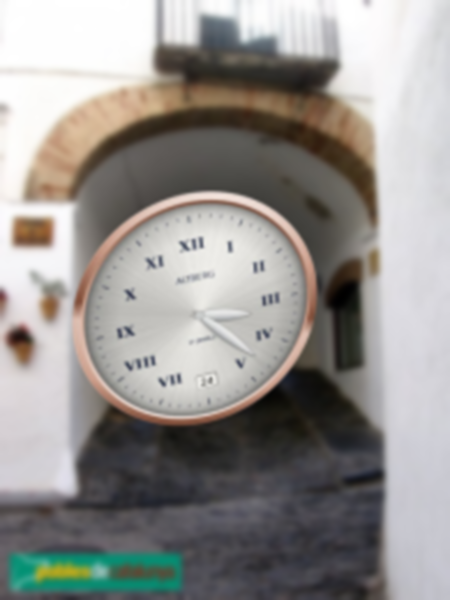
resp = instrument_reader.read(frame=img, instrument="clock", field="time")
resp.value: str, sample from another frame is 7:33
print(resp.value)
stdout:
3:23
